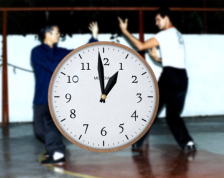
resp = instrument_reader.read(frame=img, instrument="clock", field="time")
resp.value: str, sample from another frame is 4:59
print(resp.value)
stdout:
12:59
